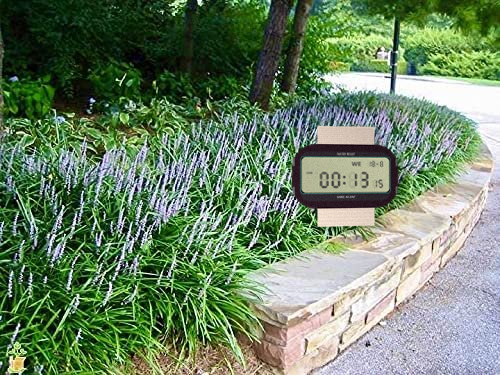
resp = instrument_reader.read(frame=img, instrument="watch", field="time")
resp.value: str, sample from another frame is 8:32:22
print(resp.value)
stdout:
0:13:15
